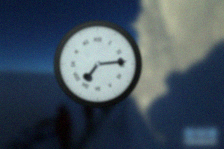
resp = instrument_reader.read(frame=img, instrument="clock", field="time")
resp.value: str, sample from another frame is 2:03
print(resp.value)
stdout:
7:14
